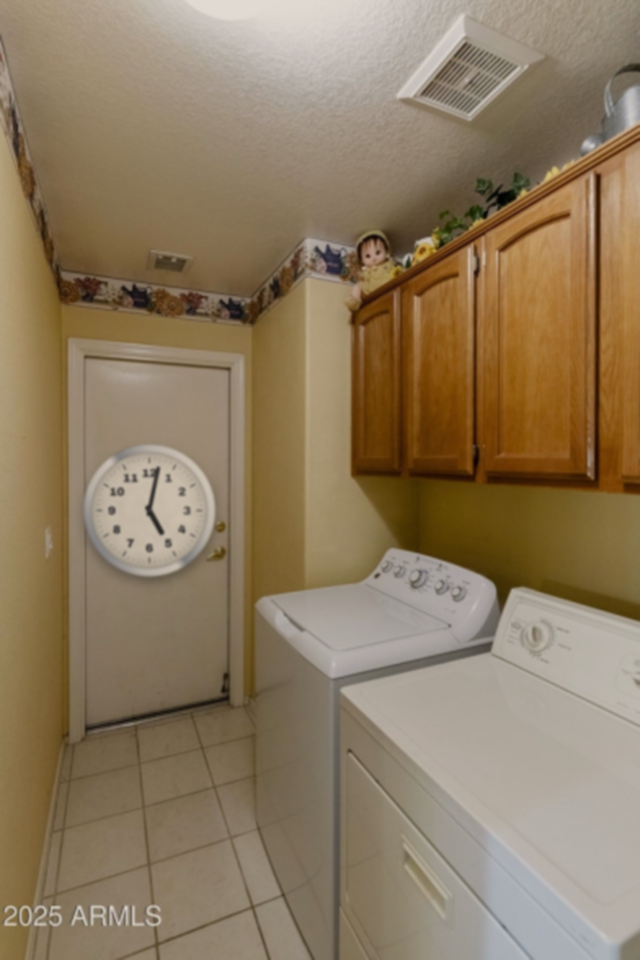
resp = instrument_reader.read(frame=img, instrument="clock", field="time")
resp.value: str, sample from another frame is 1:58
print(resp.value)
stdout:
5:02
